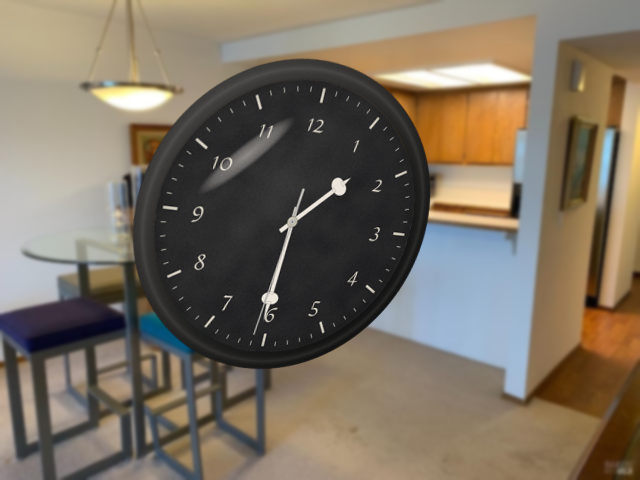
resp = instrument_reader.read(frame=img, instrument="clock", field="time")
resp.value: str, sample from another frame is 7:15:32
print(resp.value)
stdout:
1:30:31
